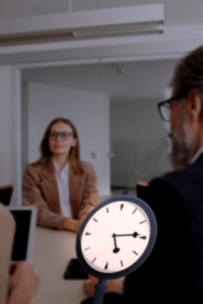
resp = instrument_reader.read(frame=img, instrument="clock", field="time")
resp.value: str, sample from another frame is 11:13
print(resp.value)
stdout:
5:14
